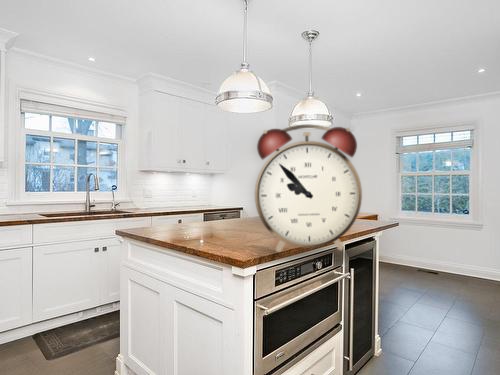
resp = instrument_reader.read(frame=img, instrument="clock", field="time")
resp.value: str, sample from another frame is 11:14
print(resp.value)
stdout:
9:53
